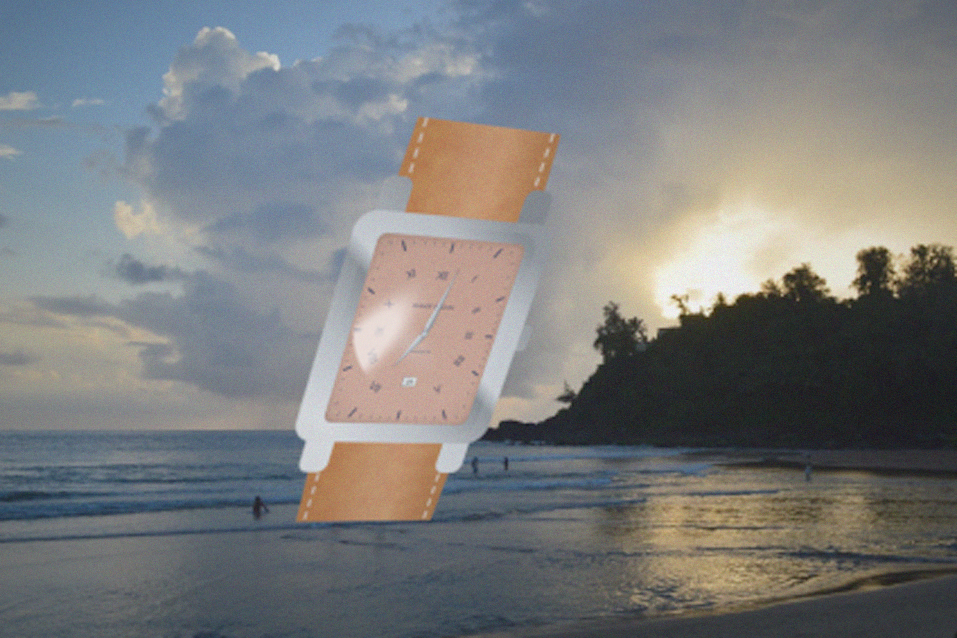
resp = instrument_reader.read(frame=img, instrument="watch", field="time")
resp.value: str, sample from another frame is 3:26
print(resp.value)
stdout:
7:02
